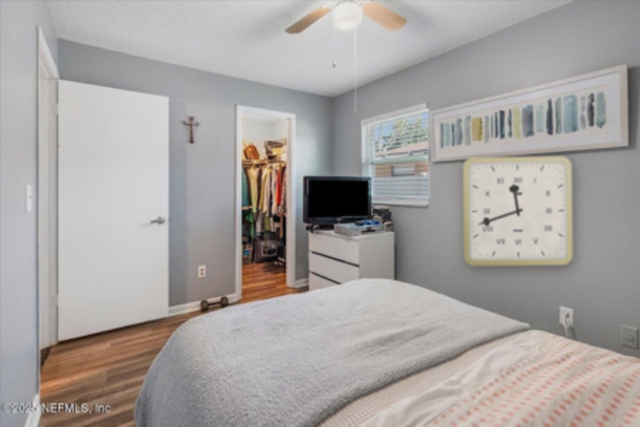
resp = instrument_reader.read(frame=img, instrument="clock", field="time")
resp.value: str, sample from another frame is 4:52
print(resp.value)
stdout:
11:42
